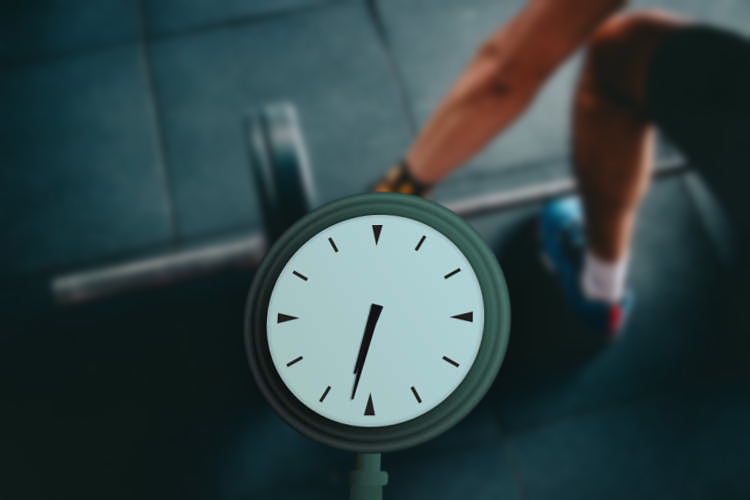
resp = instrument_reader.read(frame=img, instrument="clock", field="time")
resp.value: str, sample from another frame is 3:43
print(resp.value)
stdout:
6:32
